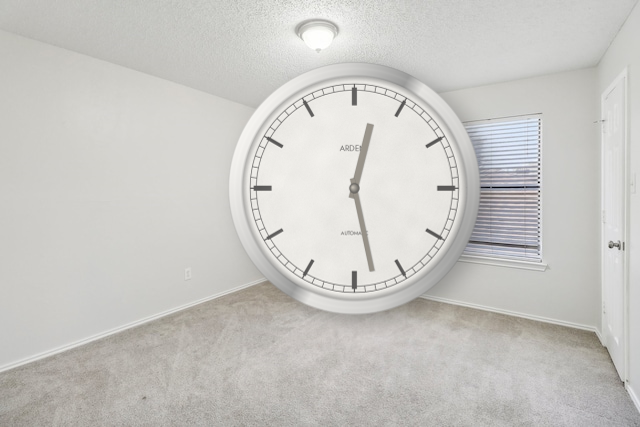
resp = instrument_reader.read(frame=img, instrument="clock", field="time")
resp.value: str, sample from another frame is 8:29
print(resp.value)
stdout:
12:28
